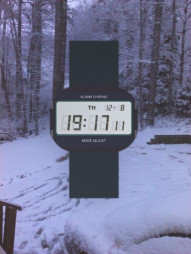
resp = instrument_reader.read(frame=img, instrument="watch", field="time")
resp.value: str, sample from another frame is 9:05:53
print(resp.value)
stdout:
19:17:11
